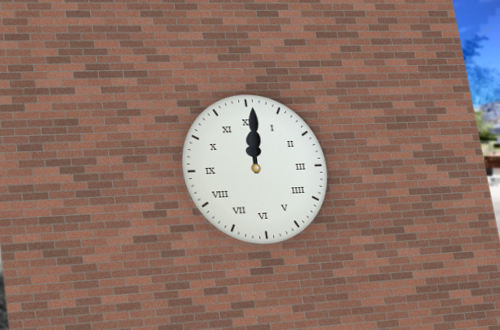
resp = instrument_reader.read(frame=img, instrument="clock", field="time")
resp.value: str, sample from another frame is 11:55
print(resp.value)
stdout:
12:01
